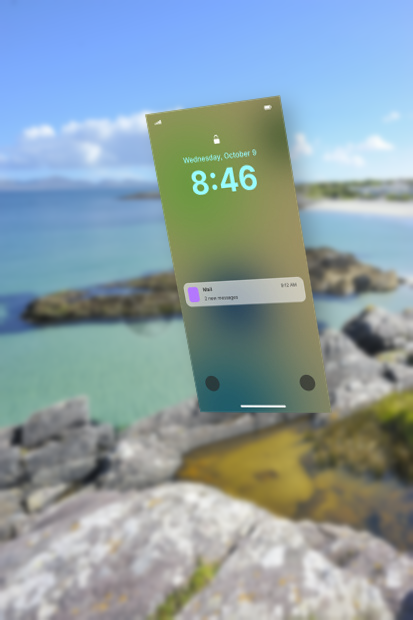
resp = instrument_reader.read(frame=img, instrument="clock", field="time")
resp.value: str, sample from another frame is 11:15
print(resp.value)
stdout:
8:46
